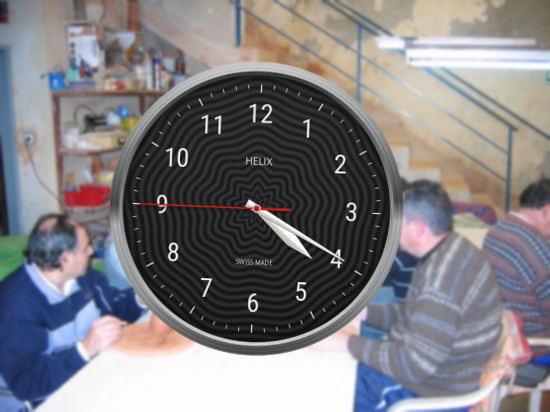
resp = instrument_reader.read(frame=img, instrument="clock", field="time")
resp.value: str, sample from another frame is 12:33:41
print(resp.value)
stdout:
4:19:45
